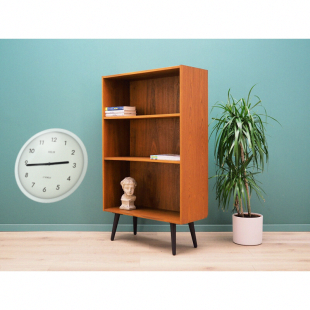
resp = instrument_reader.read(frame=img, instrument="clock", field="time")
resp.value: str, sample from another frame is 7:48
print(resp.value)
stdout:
2:44
